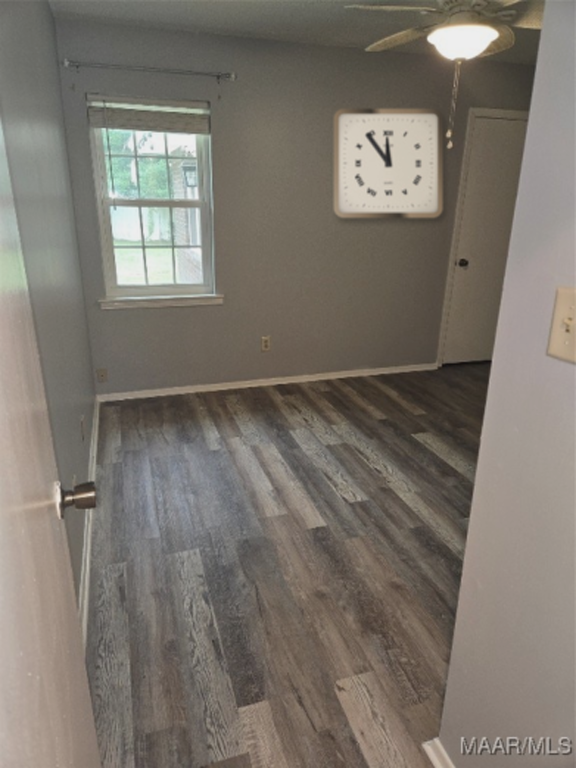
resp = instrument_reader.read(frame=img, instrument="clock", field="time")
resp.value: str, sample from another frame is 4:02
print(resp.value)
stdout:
11:54
